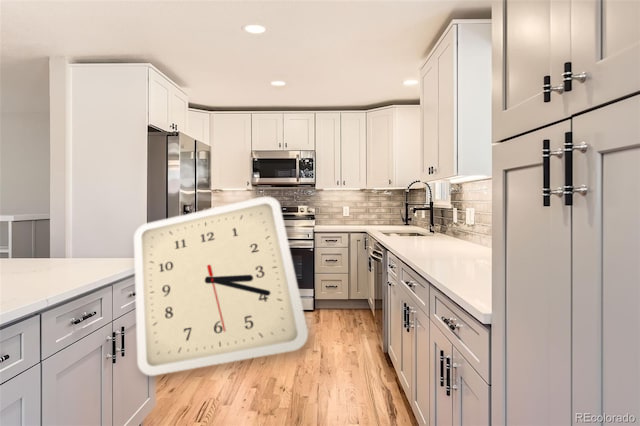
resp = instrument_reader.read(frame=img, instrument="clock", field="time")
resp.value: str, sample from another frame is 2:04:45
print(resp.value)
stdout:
3:19:29
